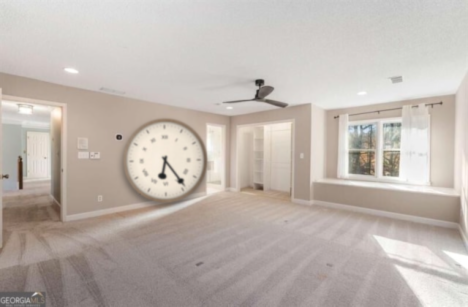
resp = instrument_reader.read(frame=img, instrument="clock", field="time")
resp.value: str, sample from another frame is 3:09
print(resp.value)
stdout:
6:24
